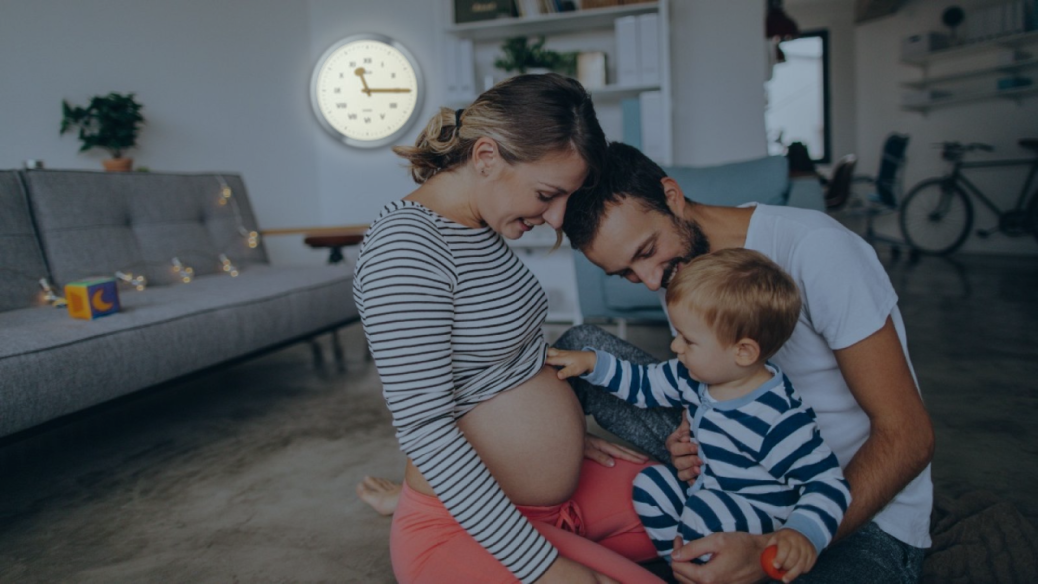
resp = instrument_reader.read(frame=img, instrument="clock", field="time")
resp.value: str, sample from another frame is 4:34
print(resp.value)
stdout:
11:15
